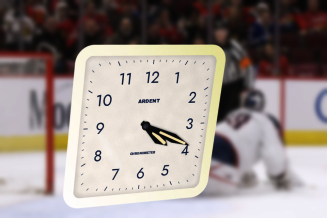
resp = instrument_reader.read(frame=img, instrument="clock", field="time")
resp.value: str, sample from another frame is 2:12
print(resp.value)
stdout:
4:19
